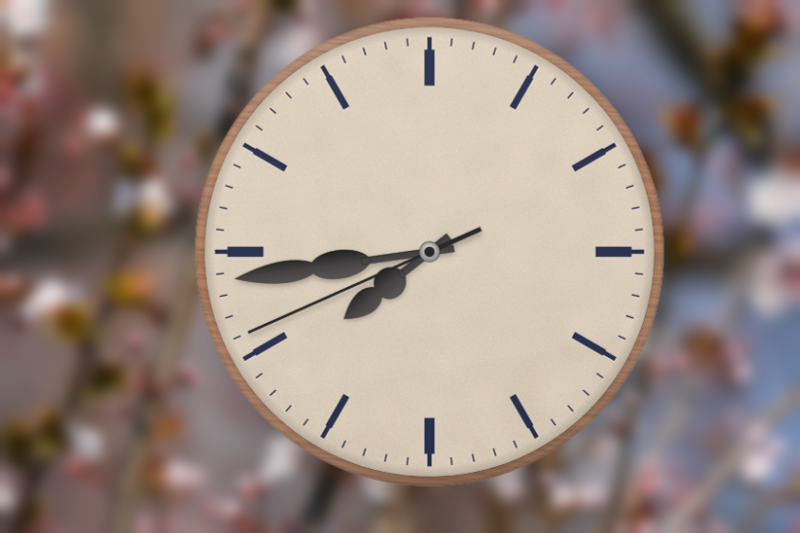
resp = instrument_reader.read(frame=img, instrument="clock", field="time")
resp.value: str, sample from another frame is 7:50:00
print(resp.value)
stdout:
7:43:41
